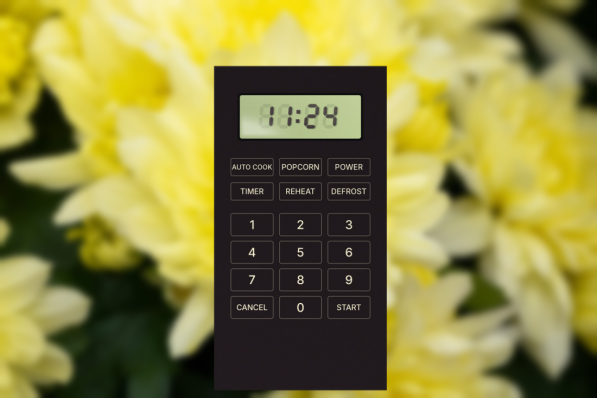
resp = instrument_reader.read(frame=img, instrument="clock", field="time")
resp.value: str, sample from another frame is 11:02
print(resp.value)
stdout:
11:24
